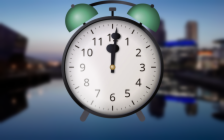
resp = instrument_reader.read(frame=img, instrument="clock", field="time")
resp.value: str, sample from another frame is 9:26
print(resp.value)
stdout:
12:01
